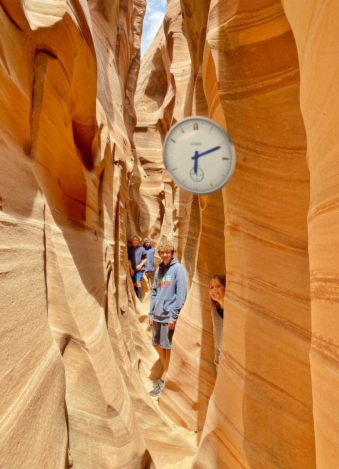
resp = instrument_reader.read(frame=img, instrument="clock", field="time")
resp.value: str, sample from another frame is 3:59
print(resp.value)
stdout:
6:11
